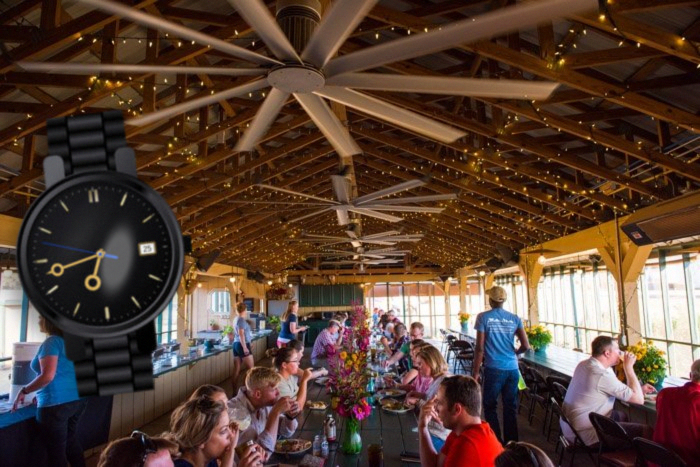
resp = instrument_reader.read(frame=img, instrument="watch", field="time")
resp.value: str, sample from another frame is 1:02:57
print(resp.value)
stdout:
6:42:48
